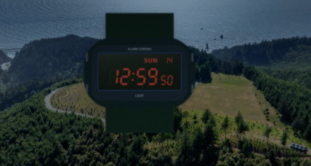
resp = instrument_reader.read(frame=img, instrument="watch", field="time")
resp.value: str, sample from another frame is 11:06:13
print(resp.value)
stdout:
12:59:50
